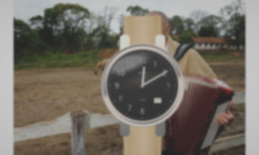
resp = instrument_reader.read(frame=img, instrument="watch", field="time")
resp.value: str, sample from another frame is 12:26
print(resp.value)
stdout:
12:10
